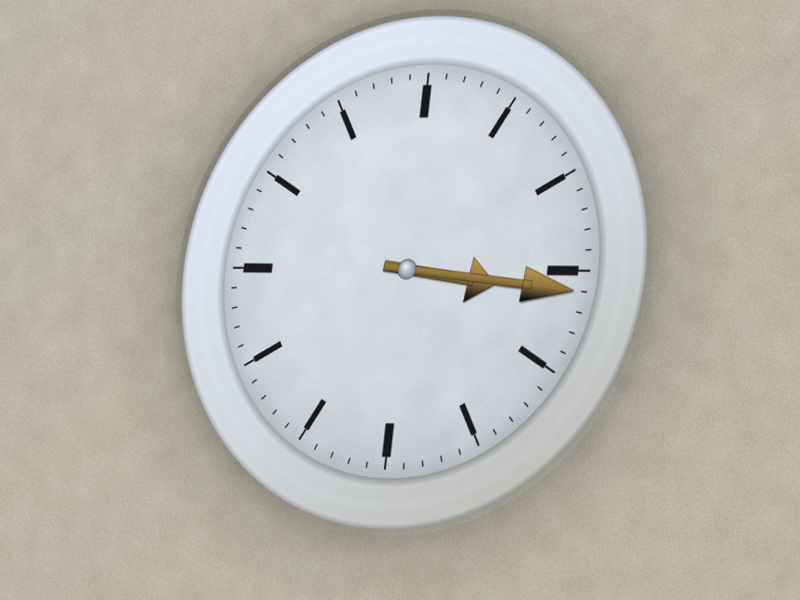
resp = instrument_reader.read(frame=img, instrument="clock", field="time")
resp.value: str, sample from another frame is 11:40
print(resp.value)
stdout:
3:16
